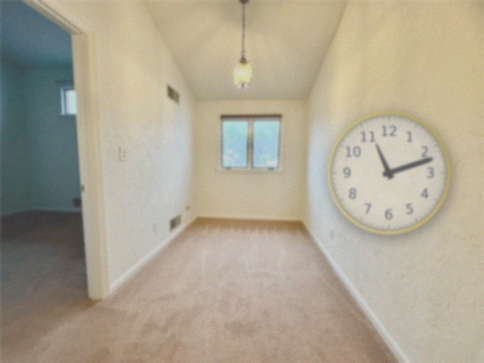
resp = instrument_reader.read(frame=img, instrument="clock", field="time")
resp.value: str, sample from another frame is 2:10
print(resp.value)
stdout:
11:12
